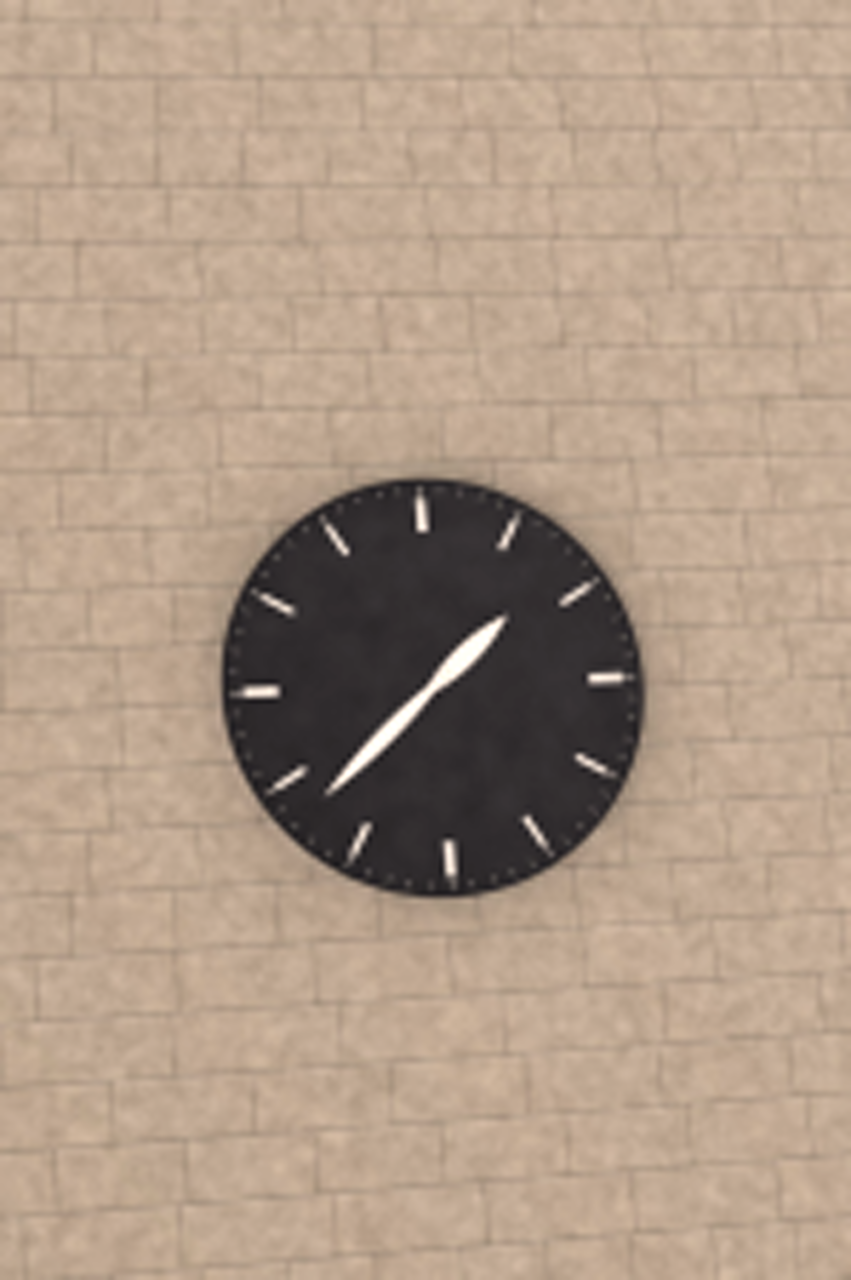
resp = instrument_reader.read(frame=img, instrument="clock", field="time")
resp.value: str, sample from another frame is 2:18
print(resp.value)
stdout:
1:38
